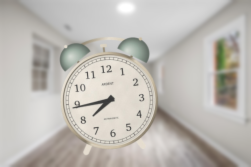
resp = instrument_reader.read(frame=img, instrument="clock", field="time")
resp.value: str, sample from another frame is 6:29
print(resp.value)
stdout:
7:44
